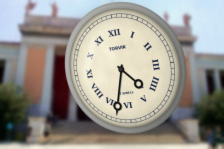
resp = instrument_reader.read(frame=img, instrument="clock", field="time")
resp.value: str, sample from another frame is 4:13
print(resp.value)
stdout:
4:33
